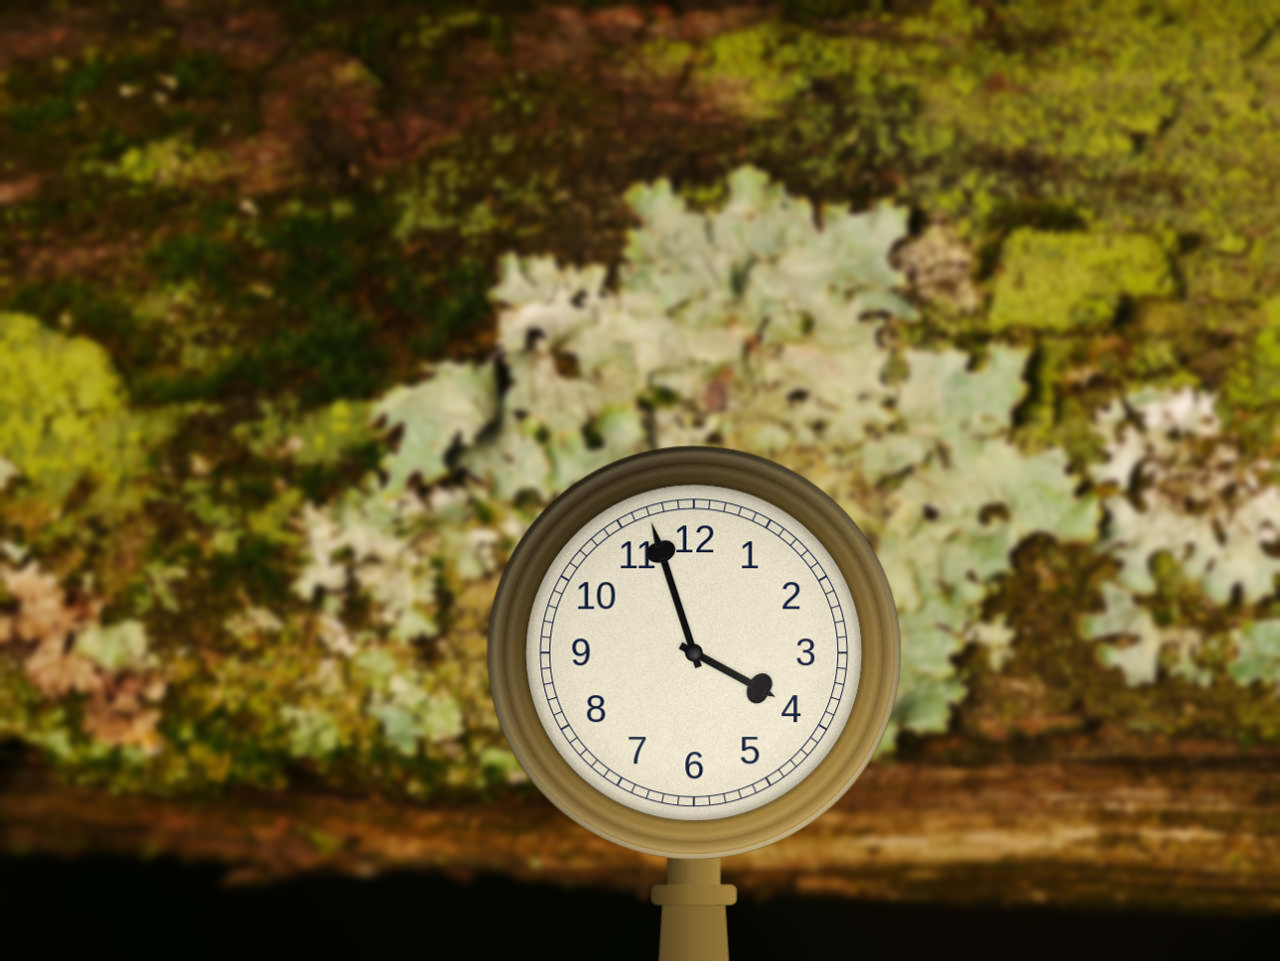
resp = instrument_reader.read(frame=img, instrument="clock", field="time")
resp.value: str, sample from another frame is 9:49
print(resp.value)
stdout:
3:57
